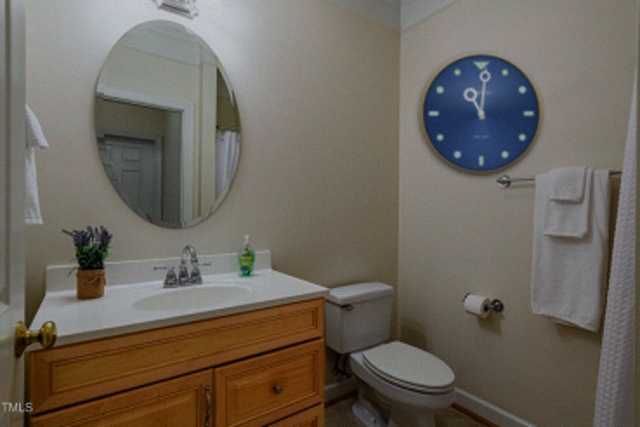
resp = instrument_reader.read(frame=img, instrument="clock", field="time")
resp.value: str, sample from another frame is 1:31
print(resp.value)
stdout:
11:01
